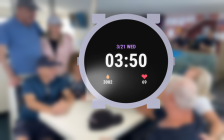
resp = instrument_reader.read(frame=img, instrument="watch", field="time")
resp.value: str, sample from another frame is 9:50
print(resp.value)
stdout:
3:50
